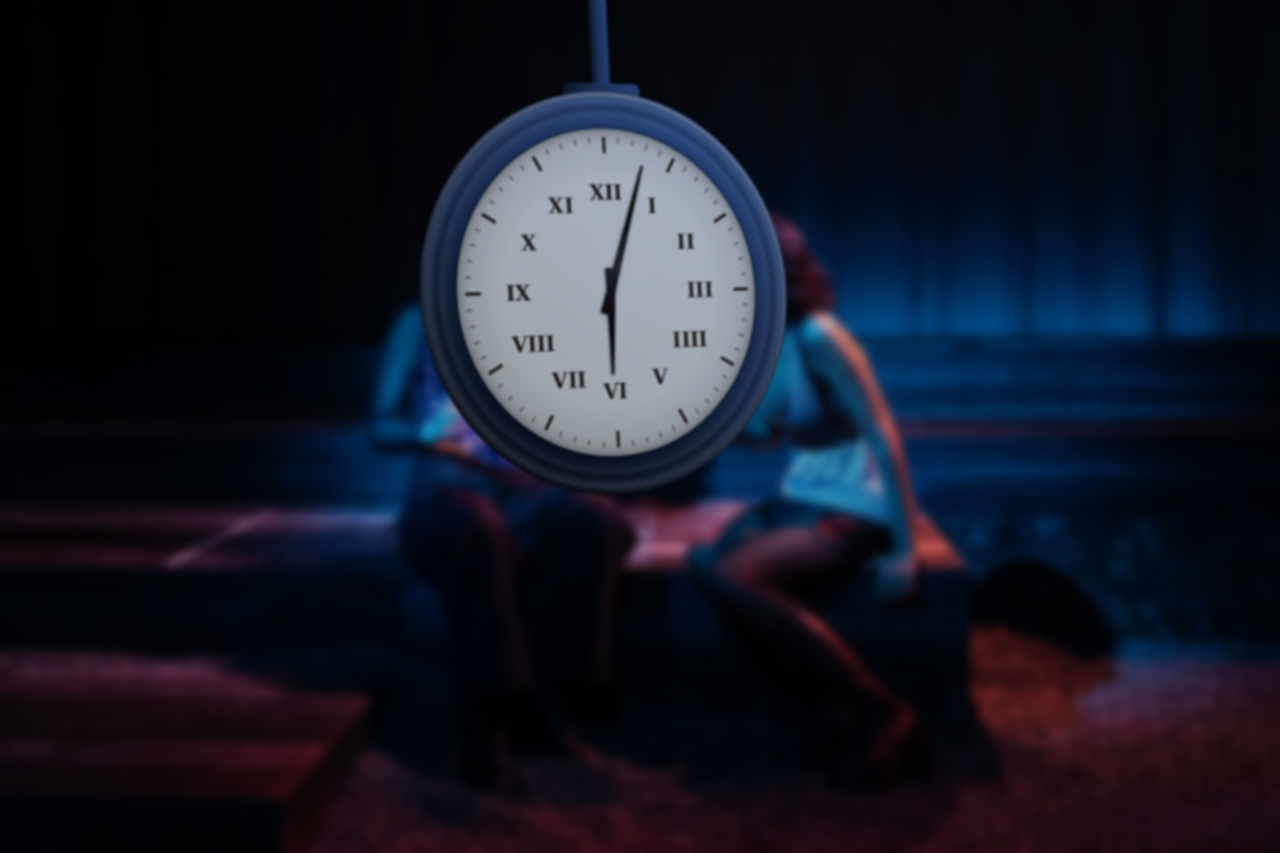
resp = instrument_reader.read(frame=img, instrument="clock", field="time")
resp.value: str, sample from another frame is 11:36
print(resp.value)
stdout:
6:03
